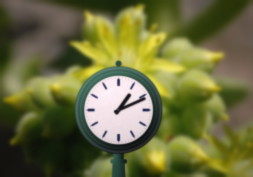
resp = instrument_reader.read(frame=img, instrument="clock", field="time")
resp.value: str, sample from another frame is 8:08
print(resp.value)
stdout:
1:11
